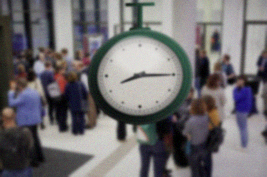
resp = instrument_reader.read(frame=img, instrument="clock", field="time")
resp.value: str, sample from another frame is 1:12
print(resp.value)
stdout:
8:15
